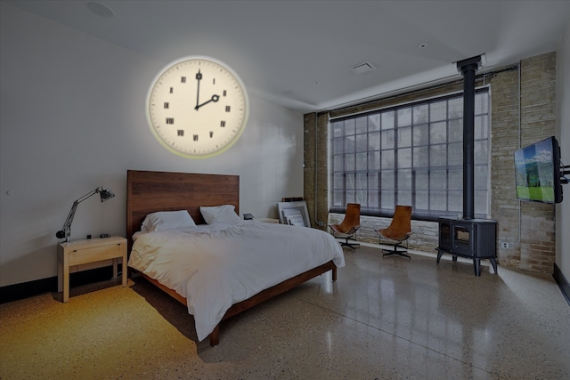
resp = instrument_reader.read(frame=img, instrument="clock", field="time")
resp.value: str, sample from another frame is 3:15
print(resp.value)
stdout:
2:00
